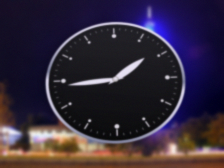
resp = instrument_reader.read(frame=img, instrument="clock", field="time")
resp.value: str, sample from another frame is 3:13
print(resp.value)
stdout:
1:44
